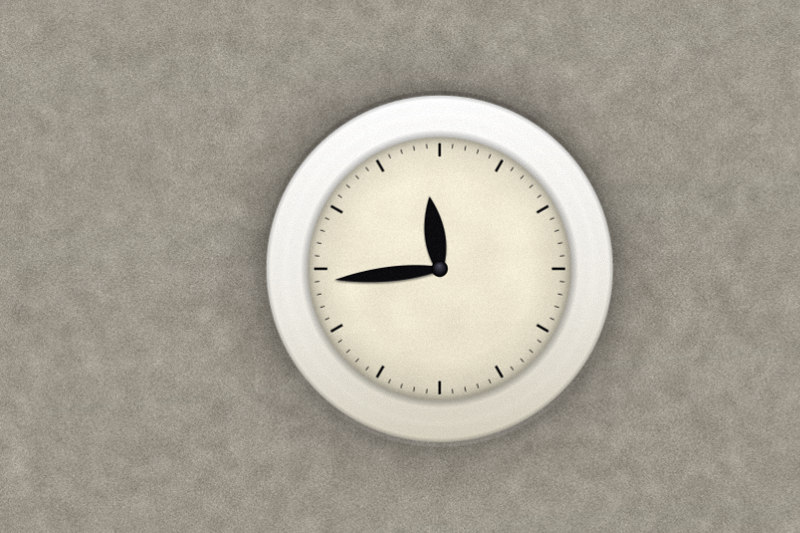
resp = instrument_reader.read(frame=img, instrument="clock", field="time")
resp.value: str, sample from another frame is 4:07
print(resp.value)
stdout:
11:44
